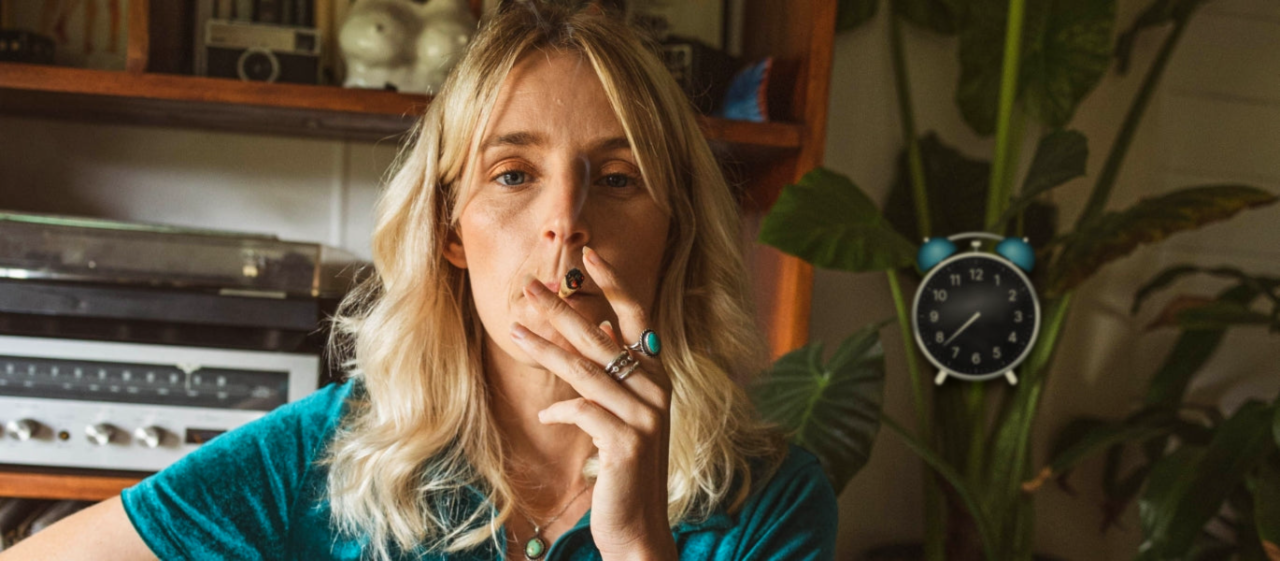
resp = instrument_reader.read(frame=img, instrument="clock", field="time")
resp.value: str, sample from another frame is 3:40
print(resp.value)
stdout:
7:38
